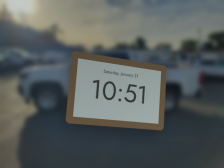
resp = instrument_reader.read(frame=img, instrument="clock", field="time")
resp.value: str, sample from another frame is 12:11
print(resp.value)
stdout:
10:51
